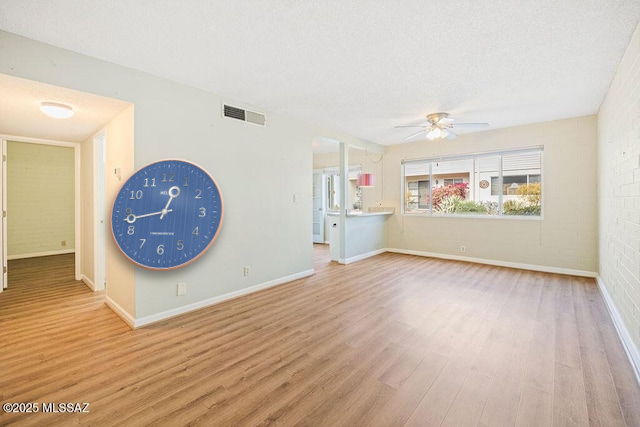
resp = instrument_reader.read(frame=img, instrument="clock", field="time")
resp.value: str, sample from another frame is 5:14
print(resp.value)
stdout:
12:43
